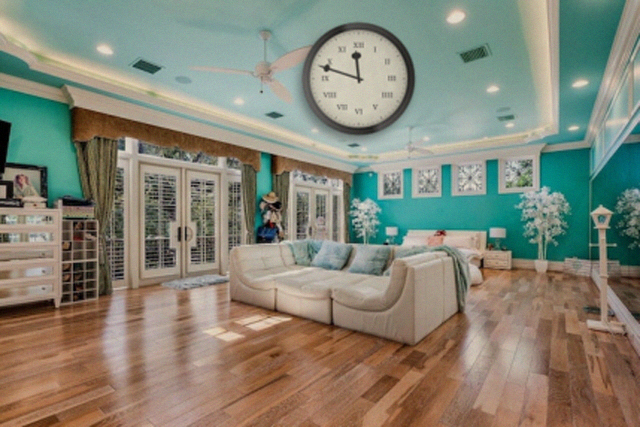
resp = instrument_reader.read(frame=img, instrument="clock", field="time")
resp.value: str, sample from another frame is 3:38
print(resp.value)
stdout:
11:48
